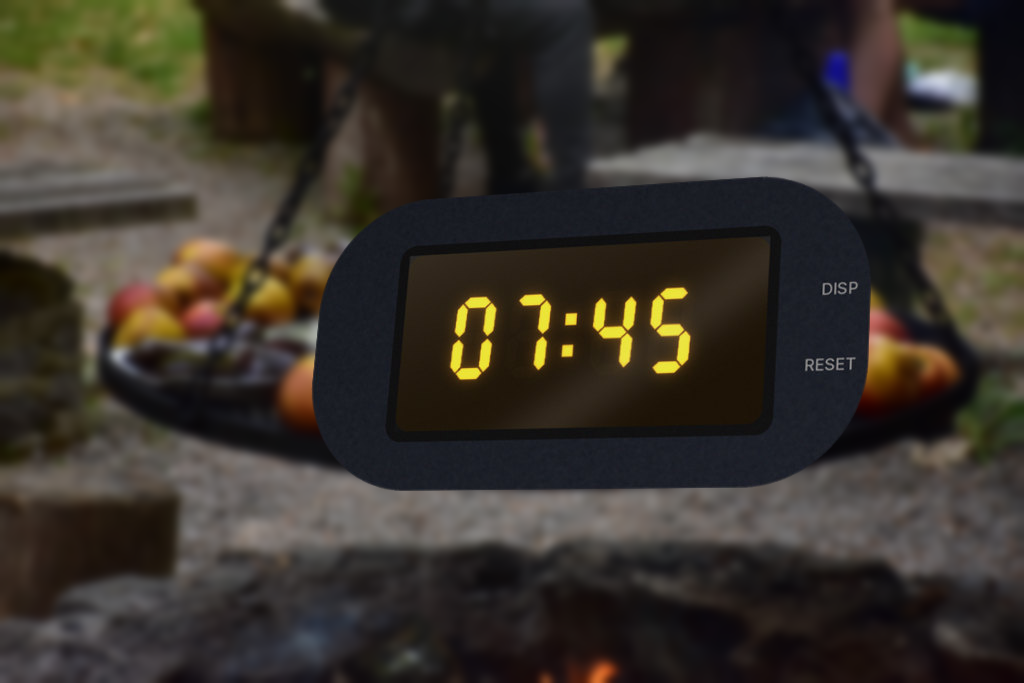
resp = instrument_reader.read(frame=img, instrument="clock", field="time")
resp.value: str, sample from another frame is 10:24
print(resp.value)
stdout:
7:45
